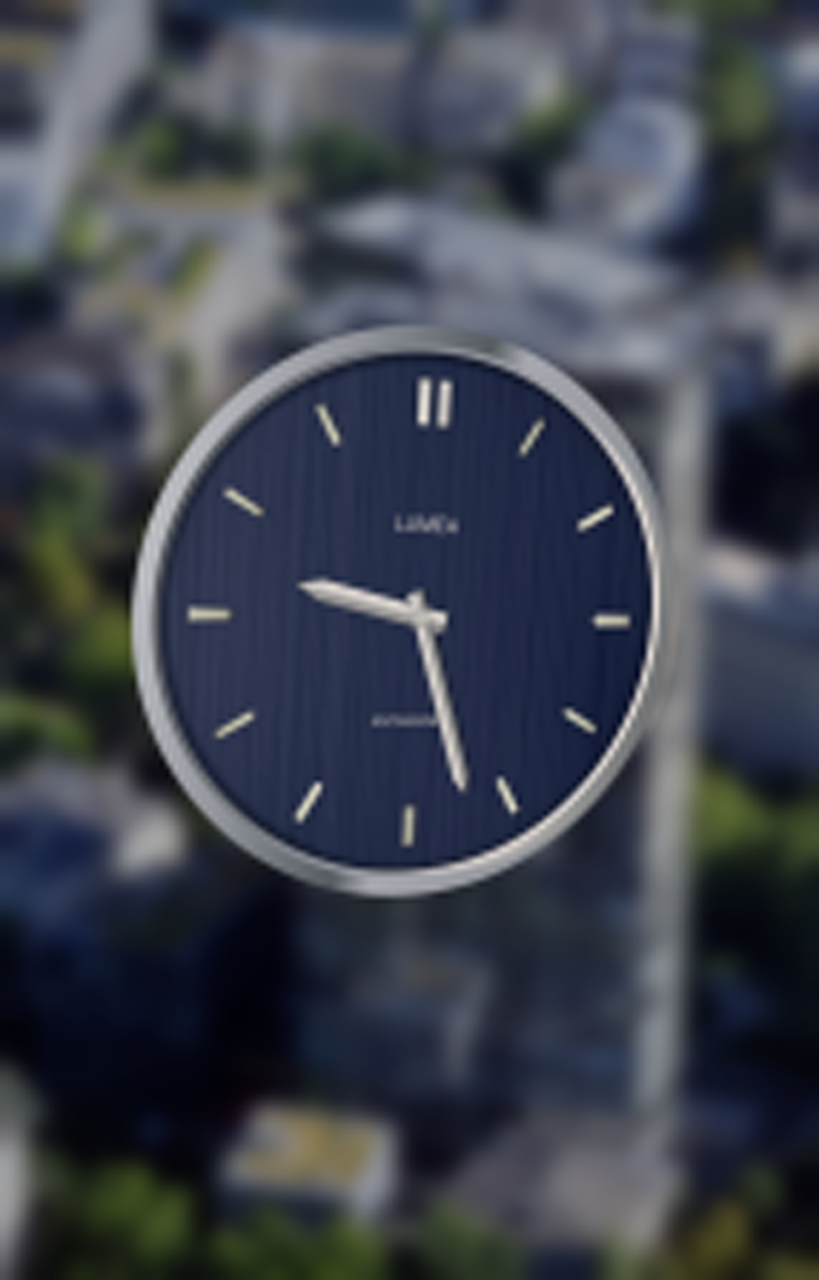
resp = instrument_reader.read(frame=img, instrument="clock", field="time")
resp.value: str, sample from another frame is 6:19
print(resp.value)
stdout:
9:27
